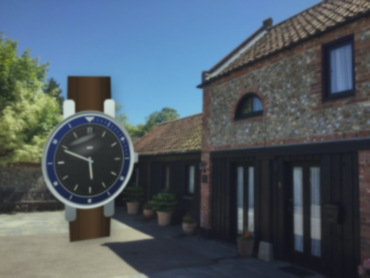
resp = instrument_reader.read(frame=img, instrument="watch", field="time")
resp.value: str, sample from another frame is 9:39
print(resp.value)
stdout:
5:49
